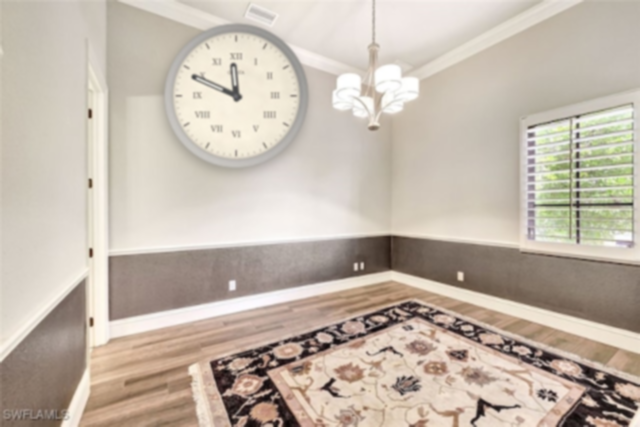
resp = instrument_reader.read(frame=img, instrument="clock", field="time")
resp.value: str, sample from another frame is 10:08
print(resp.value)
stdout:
11:49
